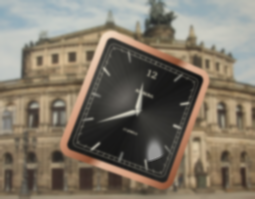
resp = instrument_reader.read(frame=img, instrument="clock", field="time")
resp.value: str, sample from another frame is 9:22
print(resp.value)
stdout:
11:39
